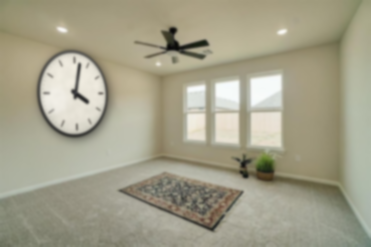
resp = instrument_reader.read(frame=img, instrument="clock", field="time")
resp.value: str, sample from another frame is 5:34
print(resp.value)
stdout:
4:02
